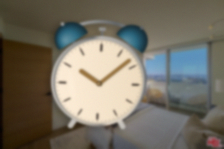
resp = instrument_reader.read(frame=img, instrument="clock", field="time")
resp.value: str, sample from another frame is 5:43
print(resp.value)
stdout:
10:08
